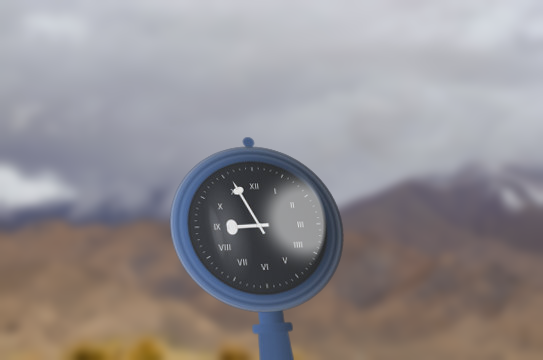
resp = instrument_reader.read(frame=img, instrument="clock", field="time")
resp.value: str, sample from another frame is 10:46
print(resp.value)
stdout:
8:56
